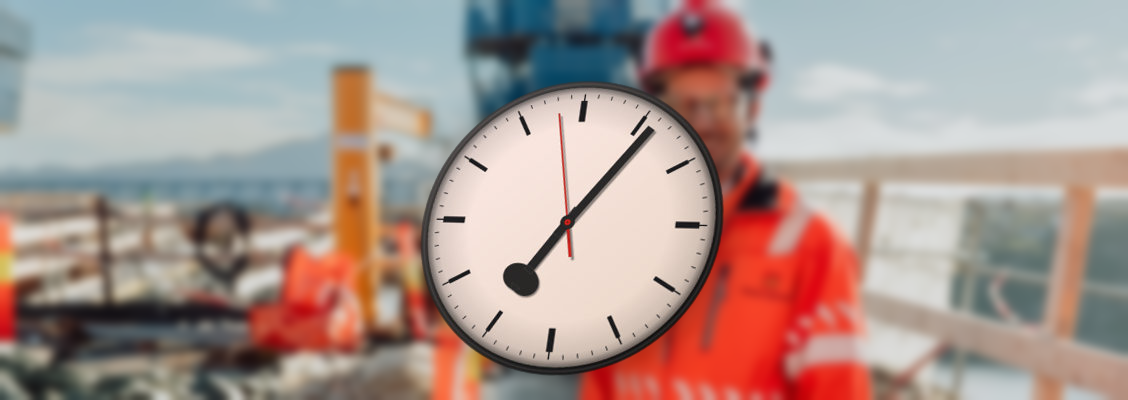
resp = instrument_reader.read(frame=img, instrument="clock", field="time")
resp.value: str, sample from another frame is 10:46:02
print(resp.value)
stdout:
7:05:58
